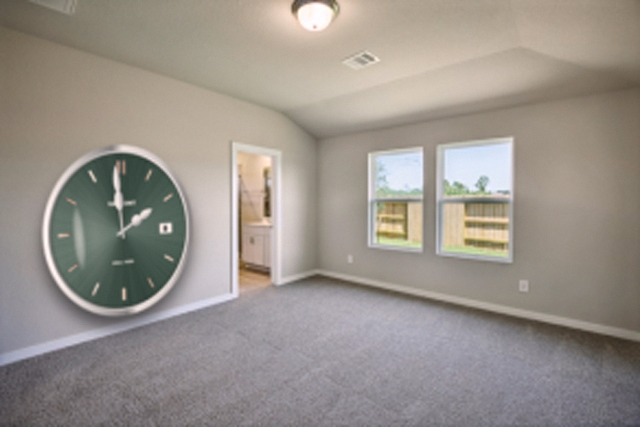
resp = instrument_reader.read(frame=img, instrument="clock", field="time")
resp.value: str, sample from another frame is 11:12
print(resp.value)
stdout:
1:59
